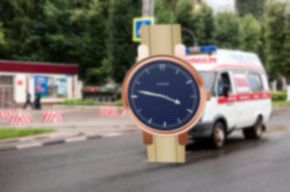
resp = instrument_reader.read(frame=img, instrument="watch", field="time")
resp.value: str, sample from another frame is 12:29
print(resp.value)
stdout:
3:47
